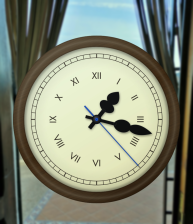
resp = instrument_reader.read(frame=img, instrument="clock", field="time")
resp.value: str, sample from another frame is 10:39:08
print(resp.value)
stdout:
1:17:23
